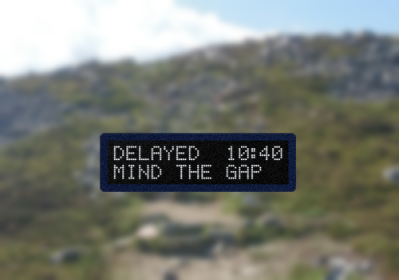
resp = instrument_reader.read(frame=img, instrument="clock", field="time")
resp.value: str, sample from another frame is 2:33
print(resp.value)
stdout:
10:40
